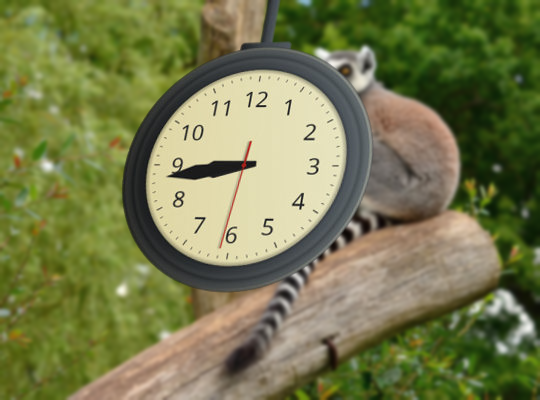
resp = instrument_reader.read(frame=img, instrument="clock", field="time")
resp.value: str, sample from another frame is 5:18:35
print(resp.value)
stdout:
8:43:31
